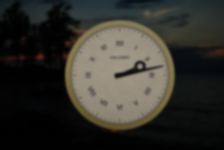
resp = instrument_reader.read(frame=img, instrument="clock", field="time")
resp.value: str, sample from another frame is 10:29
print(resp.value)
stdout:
2:13
